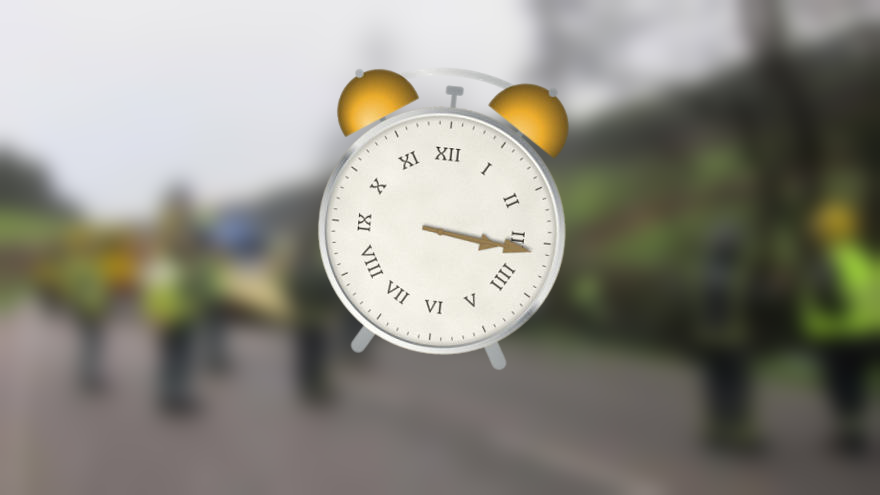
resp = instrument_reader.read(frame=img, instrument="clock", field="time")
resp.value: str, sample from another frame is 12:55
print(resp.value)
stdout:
3:16
